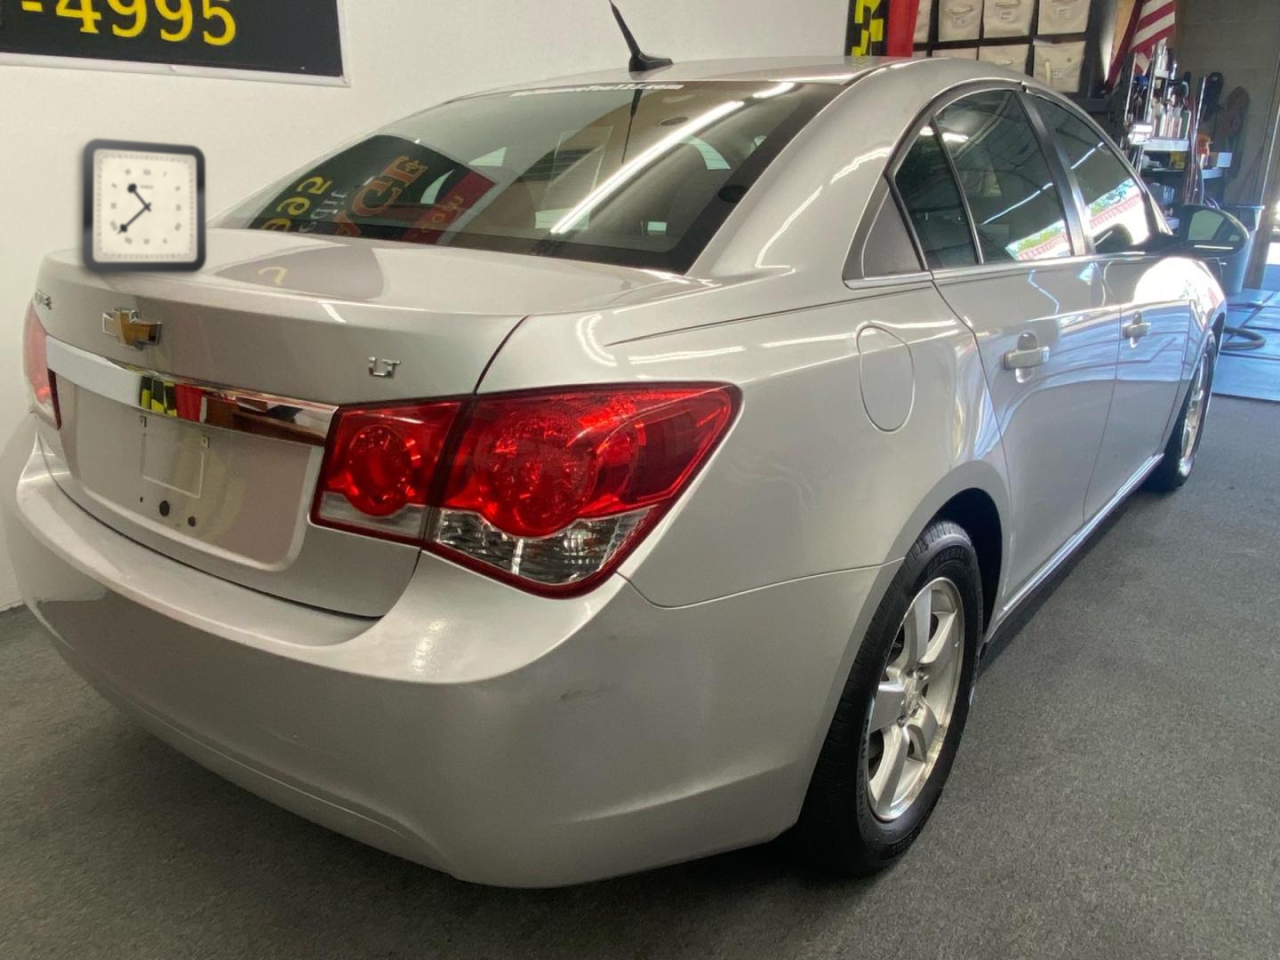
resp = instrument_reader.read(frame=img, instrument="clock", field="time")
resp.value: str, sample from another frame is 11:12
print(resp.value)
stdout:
10:38
